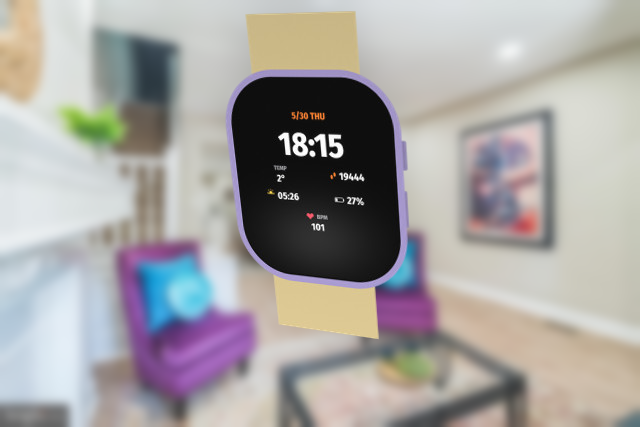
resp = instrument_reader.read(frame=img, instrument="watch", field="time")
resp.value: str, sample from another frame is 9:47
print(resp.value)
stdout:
18:15
